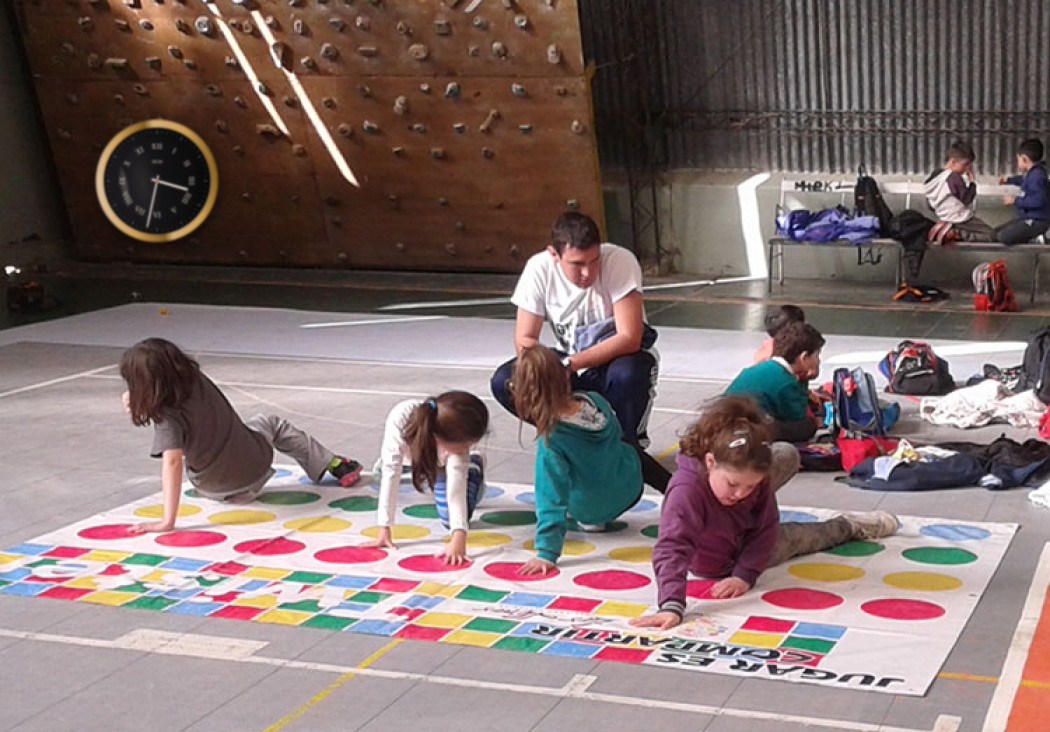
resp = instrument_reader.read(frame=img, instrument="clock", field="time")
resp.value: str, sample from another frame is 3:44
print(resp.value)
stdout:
3:32
